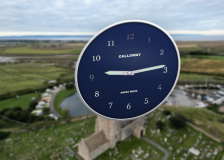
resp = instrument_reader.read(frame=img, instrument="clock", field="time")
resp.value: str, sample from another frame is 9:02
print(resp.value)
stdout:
9:14
